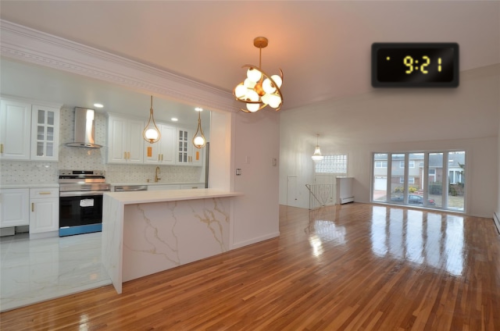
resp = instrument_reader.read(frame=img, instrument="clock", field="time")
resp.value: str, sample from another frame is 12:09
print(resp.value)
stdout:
9:21
